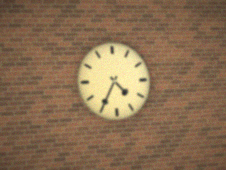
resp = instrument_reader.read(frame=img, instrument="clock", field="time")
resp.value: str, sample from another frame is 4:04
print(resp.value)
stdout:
4:35
